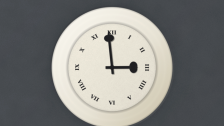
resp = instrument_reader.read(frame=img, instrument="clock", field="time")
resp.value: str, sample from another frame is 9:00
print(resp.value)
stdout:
2:59
